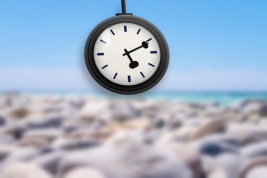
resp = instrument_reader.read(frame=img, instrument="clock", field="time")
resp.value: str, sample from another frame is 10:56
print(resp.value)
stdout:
5:11
